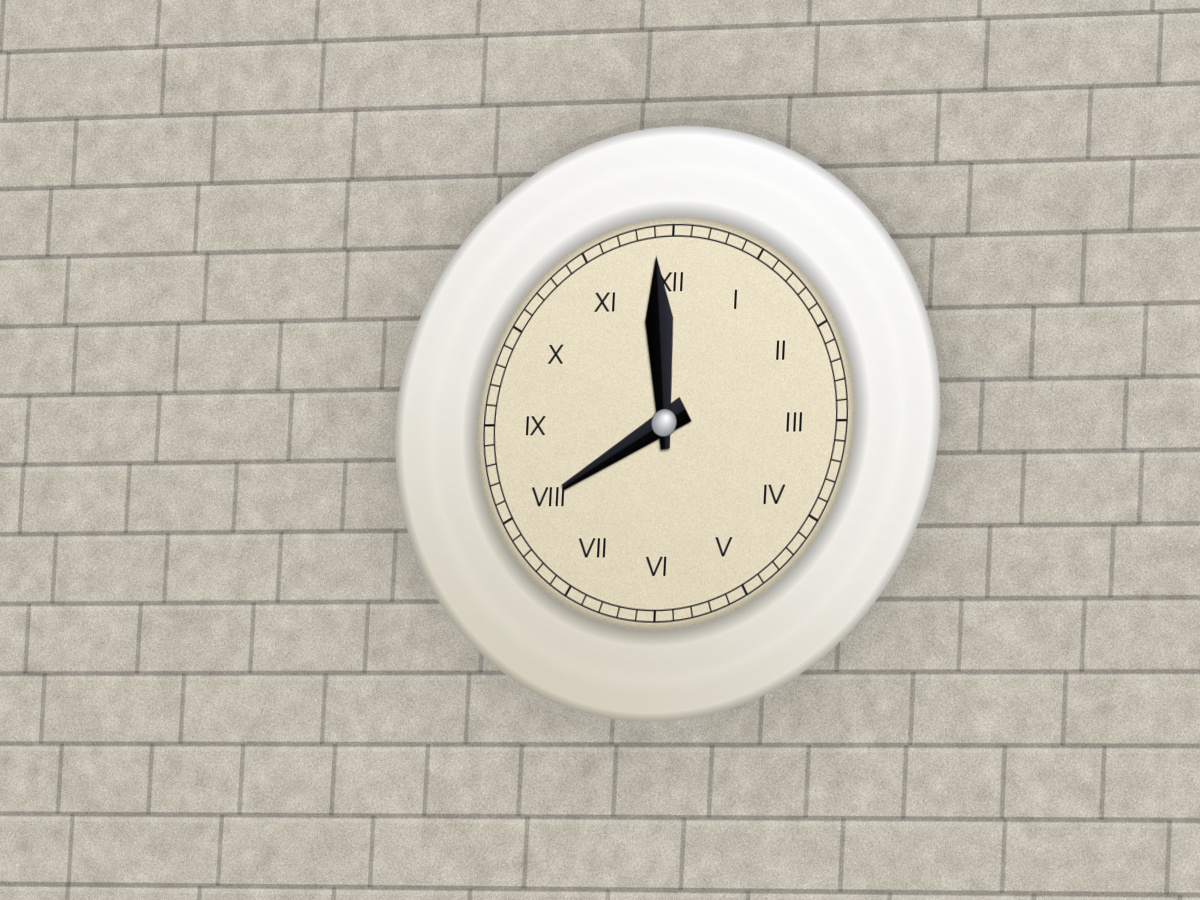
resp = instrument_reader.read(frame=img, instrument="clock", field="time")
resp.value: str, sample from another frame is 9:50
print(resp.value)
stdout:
7:59
